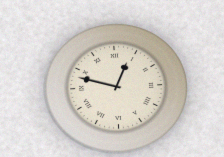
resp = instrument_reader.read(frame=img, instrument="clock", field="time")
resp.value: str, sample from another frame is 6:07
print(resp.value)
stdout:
12:48
